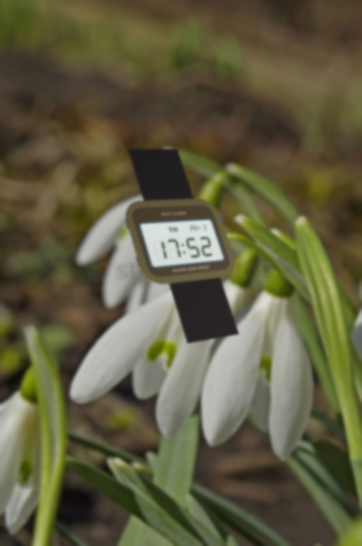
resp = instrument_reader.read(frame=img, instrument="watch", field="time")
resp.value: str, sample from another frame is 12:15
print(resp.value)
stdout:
17:52
